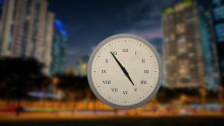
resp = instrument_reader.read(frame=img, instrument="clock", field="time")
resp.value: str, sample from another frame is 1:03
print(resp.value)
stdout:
4:54
